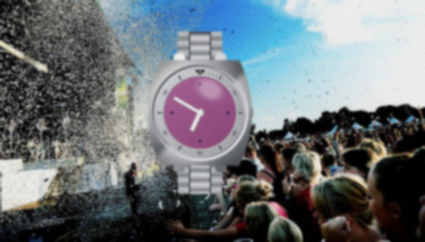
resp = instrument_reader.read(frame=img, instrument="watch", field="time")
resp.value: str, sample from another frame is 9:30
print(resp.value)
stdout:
6:50
